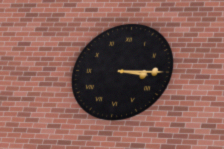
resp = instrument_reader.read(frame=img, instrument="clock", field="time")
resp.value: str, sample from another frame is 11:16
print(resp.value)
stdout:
3:15
